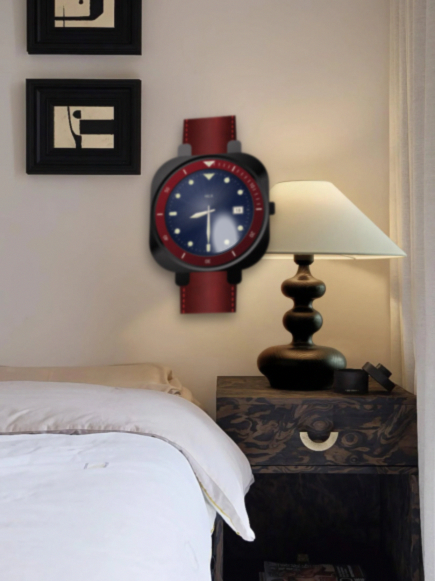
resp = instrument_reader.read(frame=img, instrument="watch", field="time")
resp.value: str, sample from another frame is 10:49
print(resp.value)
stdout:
8:30
